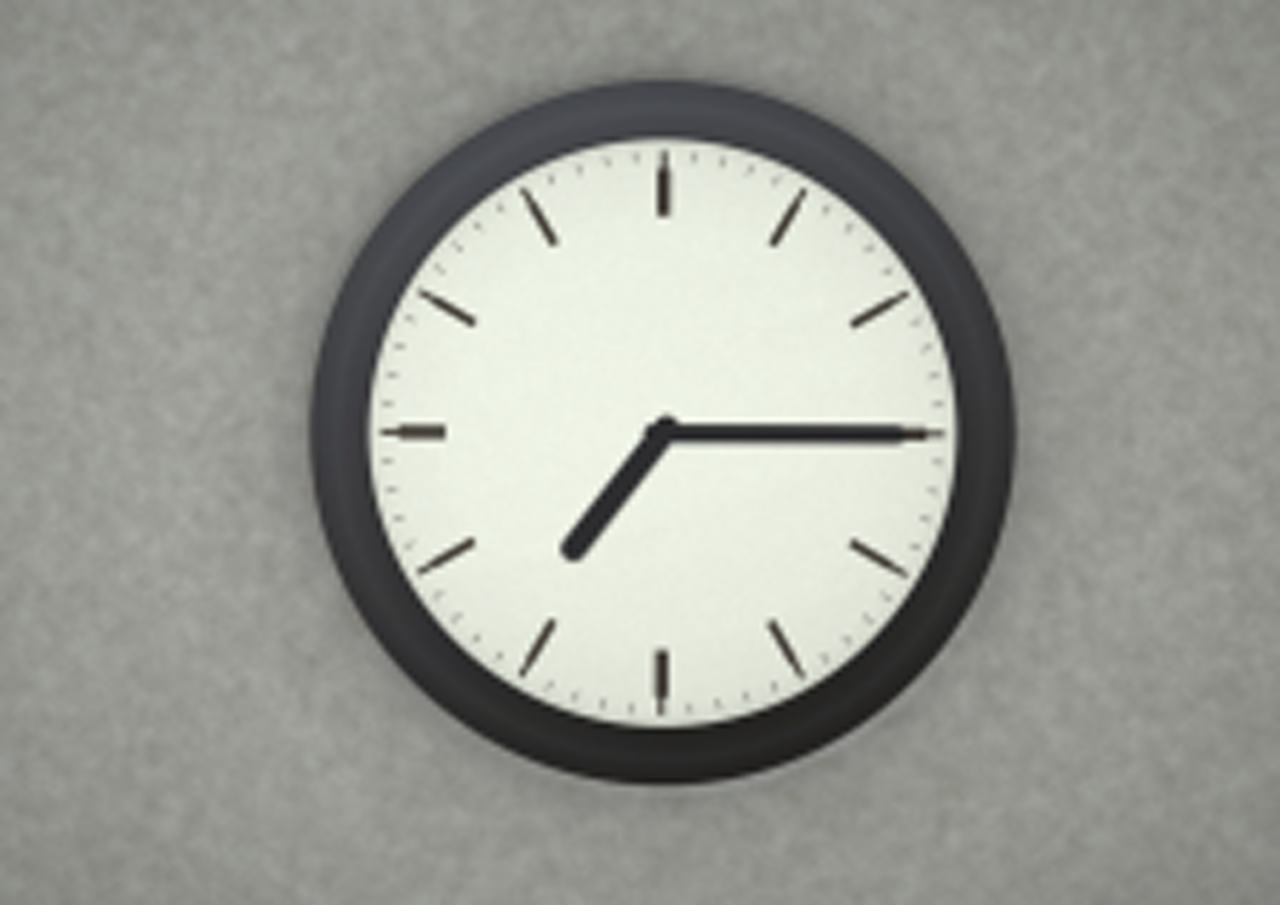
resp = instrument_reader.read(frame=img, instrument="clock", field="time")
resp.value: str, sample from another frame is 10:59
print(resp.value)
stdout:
7:15
